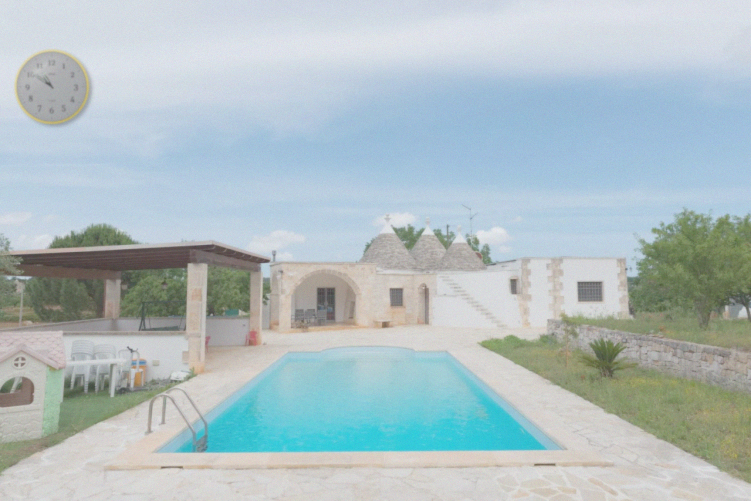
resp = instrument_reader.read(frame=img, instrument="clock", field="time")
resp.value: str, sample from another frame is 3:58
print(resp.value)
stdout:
10:51
